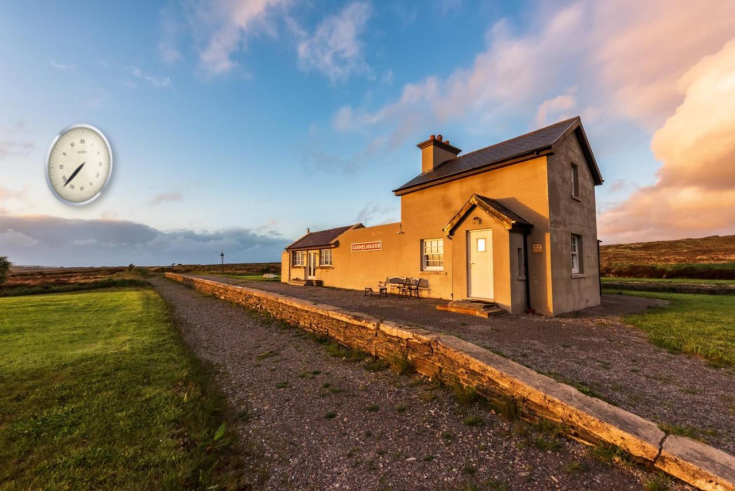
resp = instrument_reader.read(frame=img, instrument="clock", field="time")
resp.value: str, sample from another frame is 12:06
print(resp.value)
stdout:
7:38
